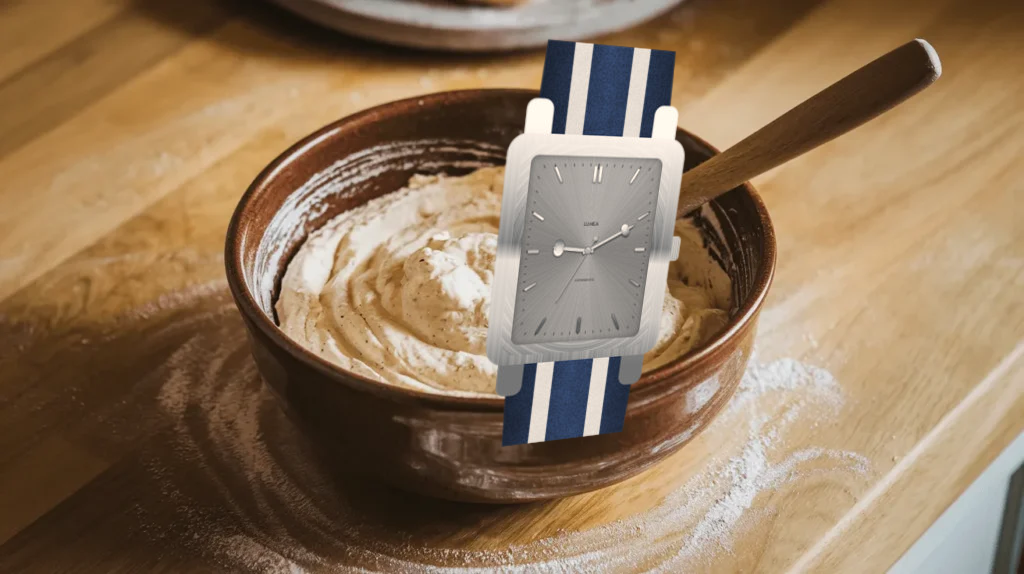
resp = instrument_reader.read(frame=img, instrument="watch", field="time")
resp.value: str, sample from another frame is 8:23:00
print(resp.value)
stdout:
9:10:35
